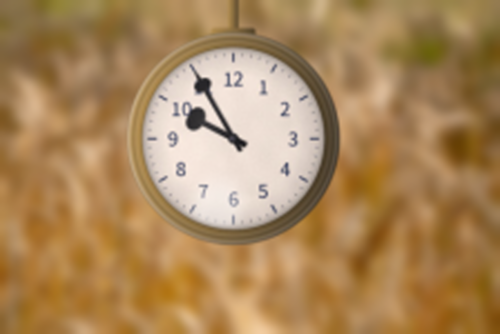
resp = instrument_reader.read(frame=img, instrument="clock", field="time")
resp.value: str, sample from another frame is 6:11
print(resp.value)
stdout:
9:55
